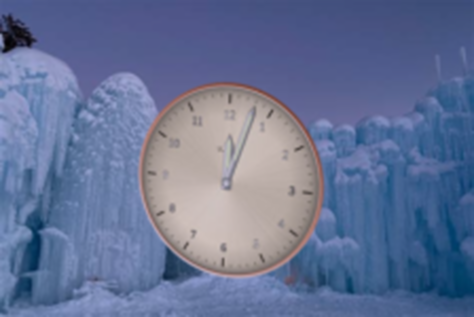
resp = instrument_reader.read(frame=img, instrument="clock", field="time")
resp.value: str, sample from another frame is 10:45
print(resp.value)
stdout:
12:03
